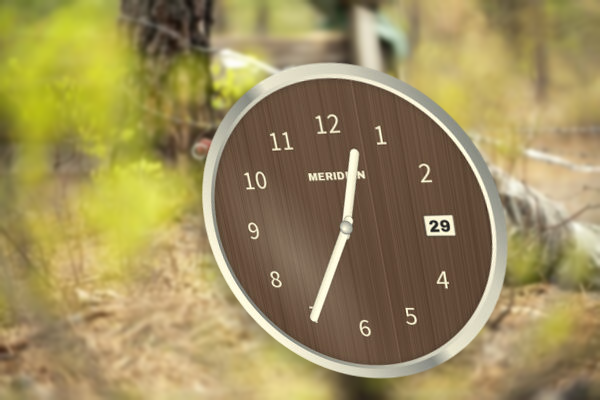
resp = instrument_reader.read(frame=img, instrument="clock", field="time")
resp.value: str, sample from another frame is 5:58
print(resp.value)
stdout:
12:35
